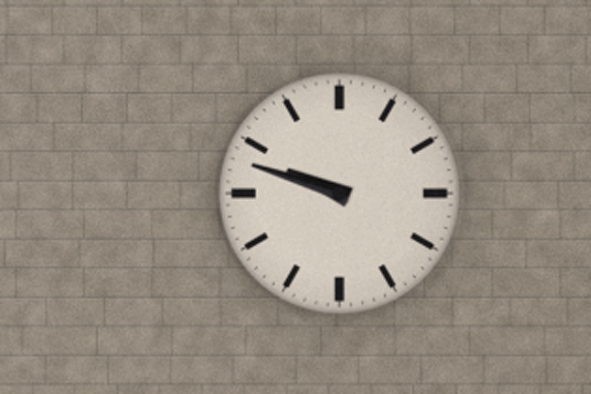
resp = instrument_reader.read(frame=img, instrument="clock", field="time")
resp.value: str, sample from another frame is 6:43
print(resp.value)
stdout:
9:48
